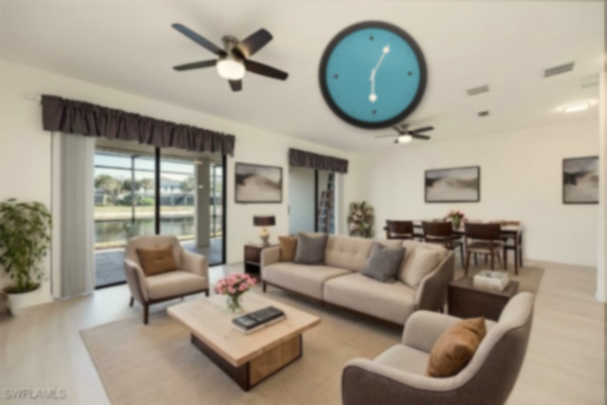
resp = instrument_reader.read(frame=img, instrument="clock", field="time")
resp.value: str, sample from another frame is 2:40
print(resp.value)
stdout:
6:05
